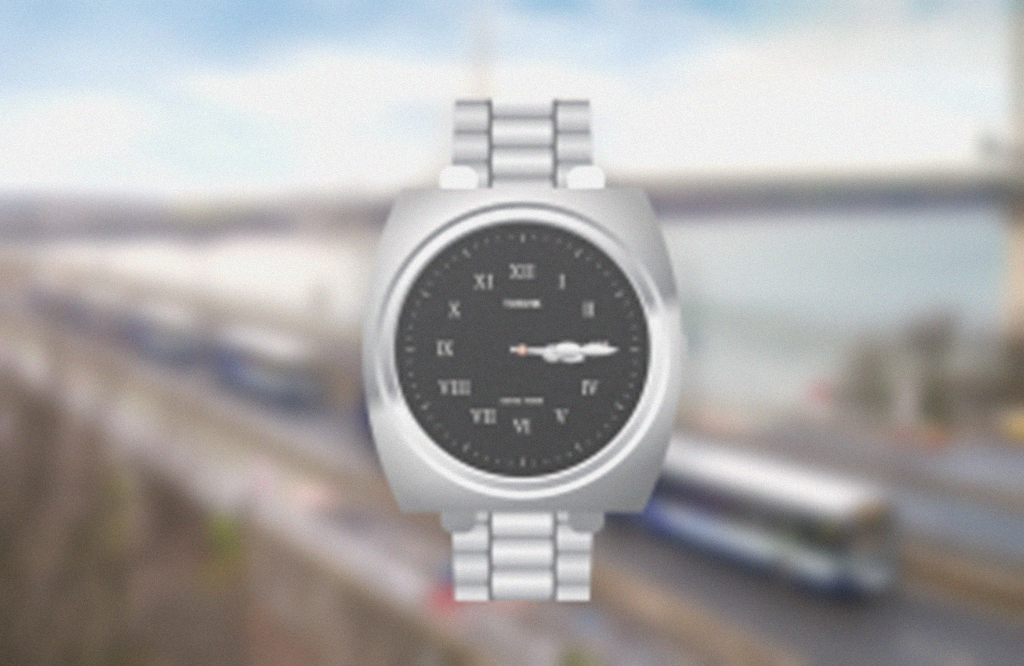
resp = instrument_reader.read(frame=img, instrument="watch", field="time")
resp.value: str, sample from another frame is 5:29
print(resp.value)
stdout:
3:15
